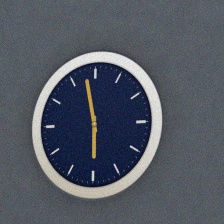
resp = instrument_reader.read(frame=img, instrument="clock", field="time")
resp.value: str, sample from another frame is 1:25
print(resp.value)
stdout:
5:58
